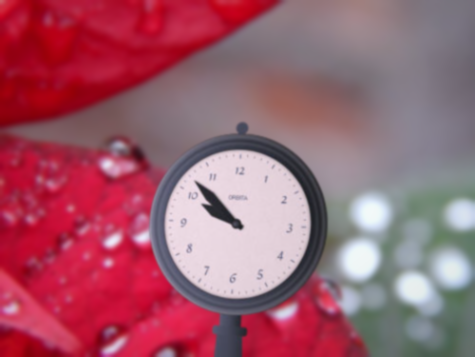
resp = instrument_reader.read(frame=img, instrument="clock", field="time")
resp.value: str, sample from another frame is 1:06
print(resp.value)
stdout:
9:52
